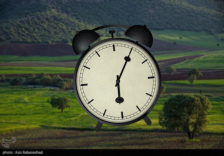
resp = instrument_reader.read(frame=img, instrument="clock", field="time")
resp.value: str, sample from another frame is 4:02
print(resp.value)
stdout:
6:05
